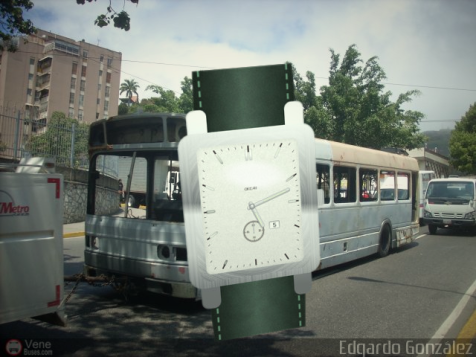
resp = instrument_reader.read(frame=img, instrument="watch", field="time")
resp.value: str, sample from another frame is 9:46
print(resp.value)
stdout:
5:12
